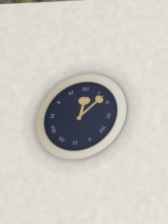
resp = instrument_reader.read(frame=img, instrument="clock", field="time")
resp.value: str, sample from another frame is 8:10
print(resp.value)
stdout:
12:07
